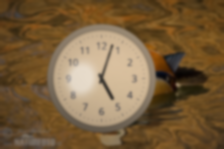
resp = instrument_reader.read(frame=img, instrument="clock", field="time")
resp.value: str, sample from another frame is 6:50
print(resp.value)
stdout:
5:03
